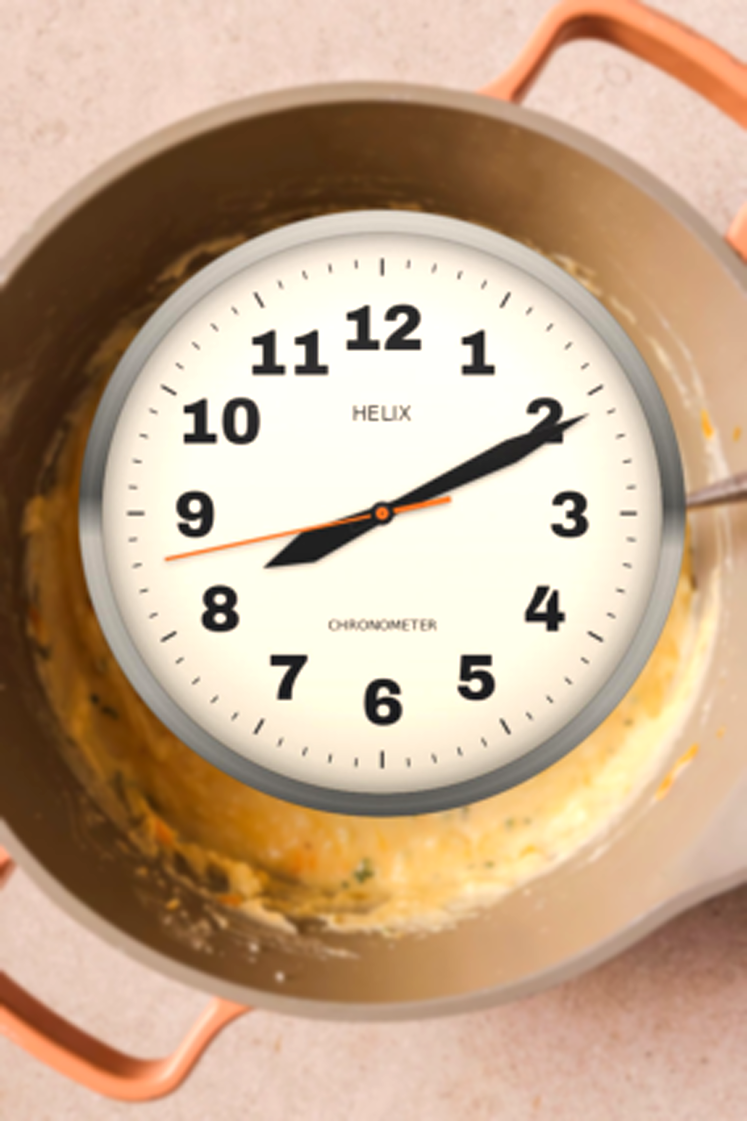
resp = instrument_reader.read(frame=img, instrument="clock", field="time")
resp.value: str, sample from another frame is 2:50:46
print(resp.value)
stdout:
8:10:43
